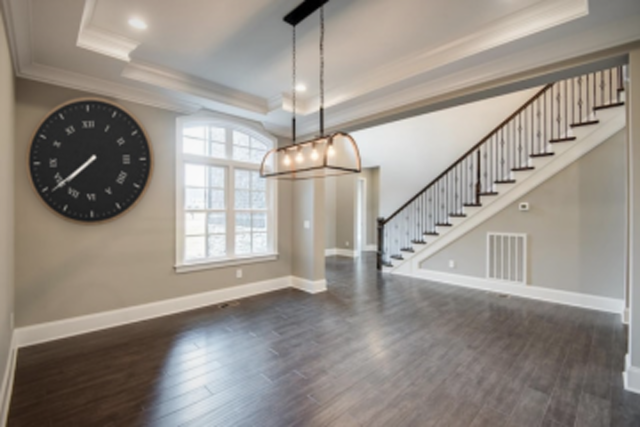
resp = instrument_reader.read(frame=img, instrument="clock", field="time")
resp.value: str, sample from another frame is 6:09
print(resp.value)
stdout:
7:39
